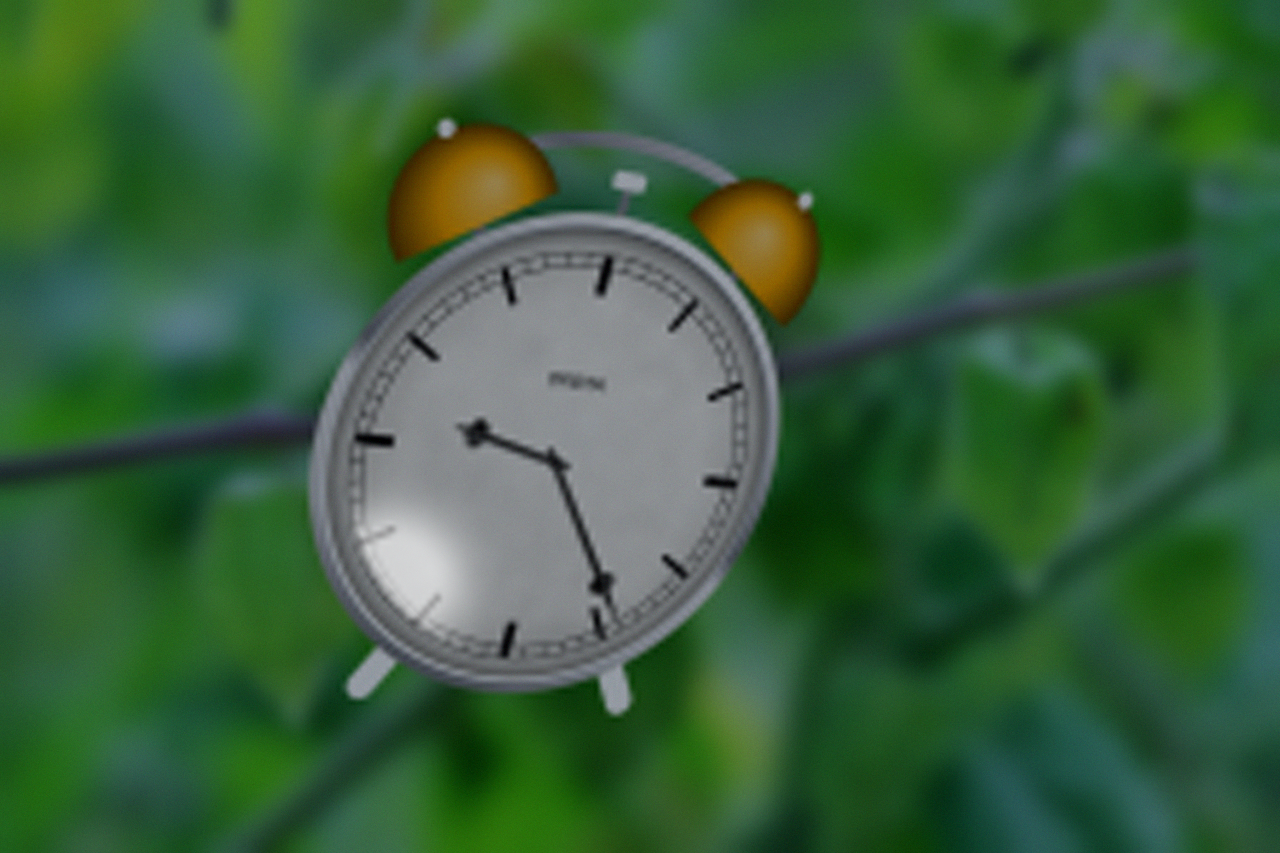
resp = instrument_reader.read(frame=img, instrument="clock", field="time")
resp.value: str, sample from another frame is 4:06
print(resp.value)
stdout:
9:24
